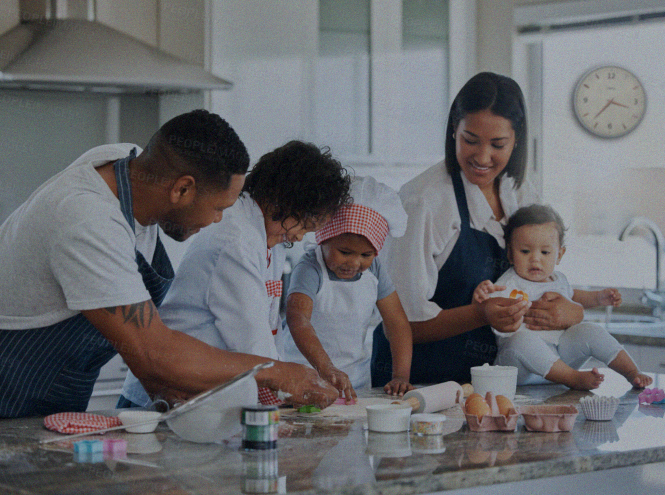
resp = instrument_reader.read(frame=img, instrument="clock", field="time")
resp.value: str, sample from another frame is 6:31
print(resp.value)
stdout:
3:37
